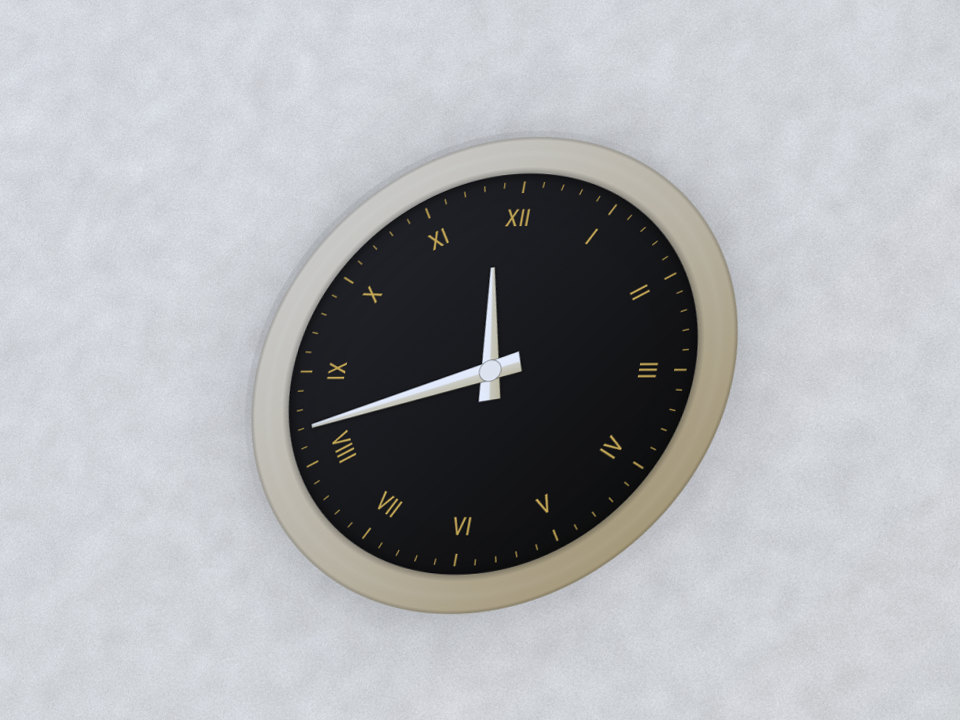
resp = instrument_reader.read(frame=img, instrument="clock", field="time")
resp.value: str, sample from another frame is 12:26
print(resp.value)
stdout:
11:42
